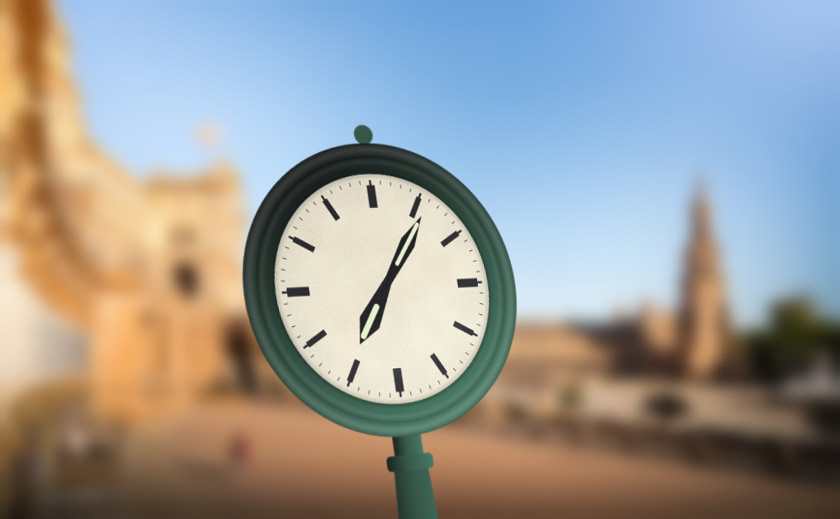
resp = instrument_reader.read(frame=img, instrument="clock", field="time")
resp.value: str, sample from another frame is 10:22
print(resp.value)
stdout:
7:06
